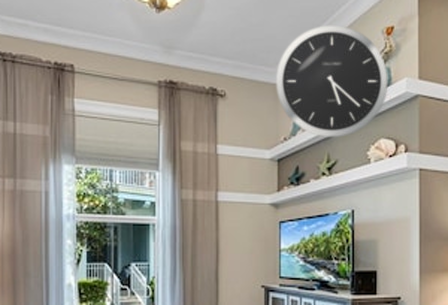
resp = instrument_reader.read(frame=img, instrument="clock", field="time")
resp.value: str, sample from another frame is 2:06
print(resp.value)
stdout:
5:22
